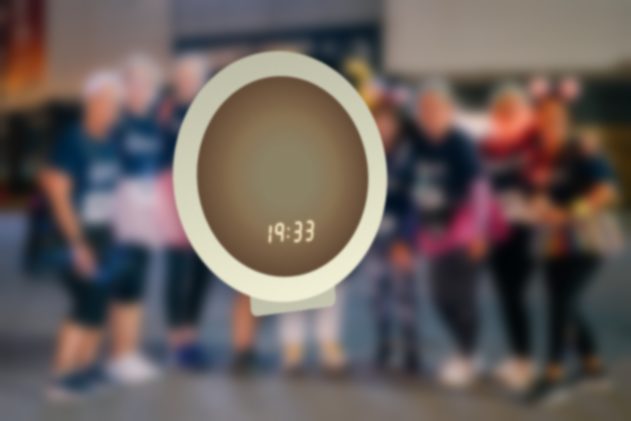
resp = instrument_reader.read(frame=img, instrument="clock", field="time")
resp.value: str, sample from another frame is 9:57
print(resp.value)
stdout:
19:33
